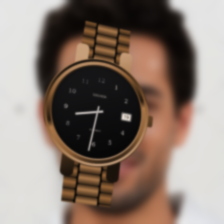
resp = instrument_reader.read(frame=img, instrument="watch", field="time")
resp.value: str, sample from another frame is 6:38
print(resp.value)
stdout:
8:31
